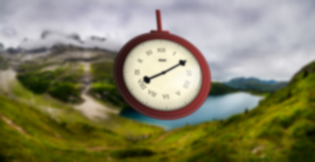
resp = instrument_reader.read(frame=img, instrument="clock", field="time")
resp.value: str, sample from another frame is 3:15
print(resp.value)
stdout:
8:10
